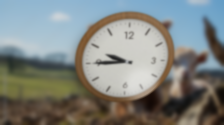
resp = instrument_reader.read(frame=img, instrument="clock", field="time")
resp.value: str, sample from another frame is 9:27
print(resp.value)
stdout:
9:45
